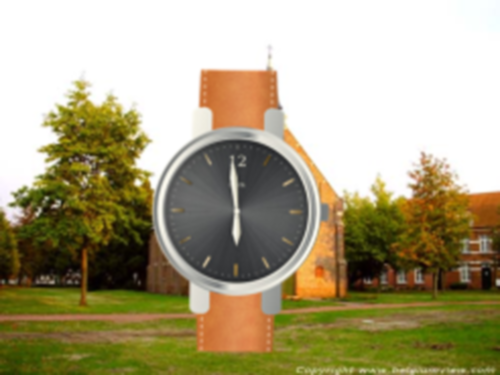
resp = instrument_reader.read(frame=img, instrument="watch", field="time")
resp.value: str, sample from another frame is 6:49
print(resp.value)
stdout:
5:59
